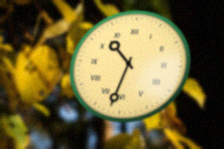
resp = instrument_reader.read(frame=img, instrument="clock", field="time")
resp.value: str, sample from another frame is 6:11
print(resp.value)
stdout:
10:32
